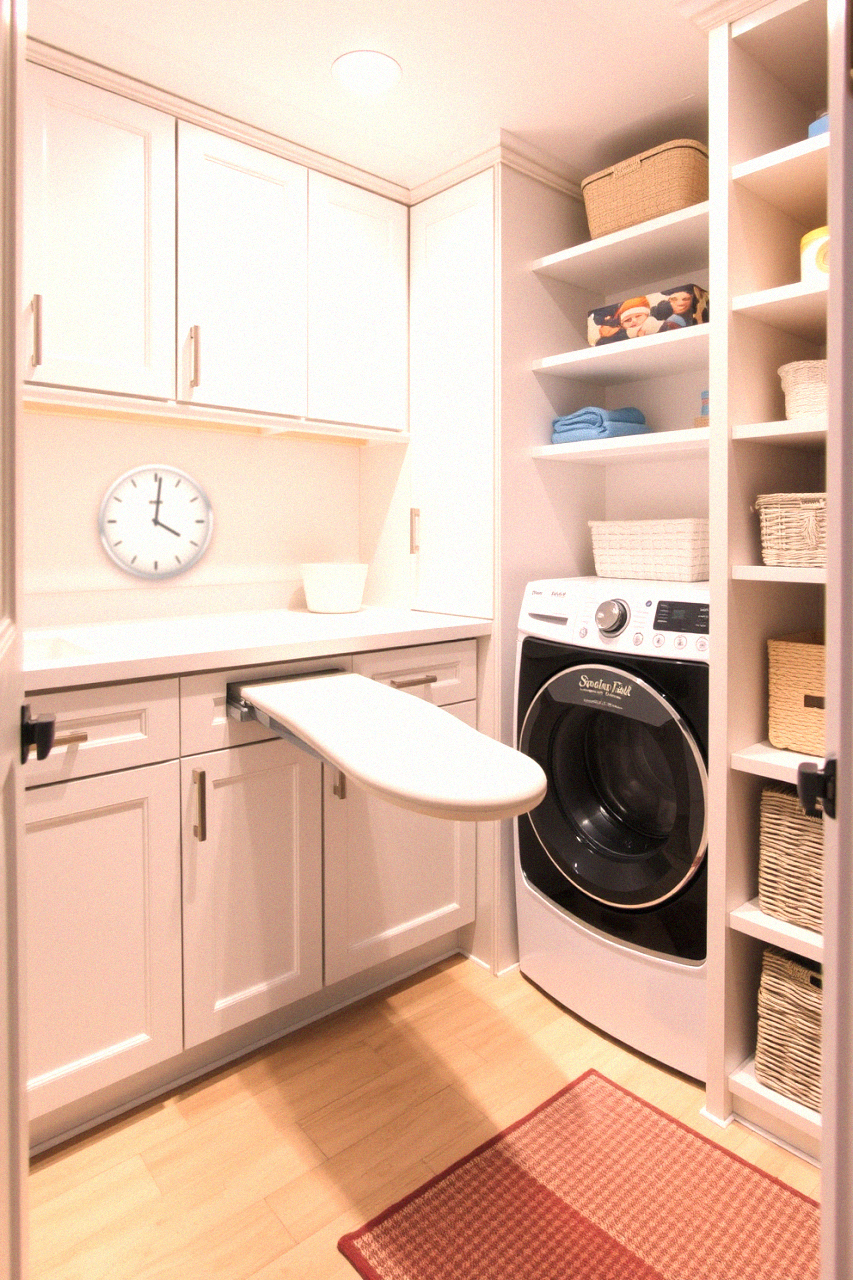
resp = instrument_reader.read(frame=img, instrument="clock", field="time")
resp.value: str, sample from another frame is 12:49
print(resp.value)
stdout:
4:01
